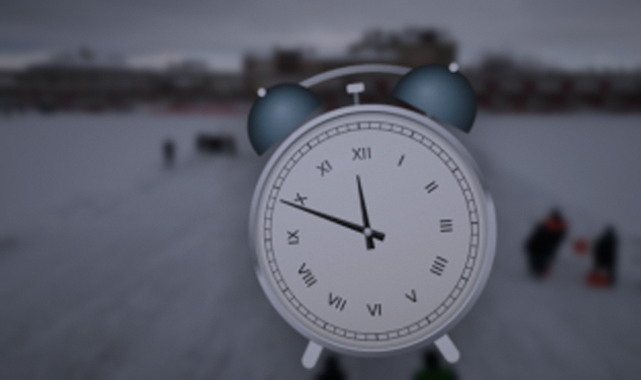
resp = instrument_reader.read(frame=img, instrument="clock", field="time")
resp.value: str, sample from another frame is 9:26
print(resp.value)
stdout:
11:49
